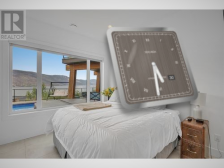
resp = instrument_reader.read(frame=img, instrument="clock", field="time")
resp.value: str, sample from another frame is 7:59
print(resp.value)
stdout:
5:31
